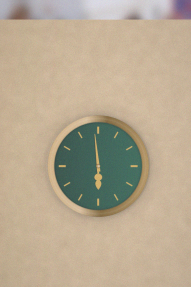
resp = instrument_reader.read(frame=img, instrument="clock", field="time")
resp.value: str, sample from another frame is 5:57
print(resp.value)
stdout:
5:59
